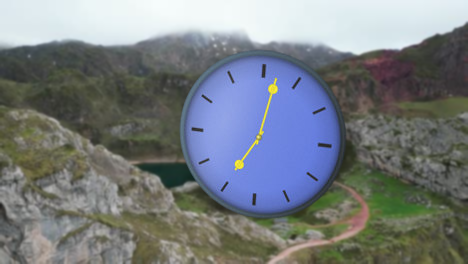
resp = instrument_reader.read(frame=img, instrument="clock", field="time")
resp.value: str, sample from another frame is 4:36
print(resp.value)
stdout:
7:02
